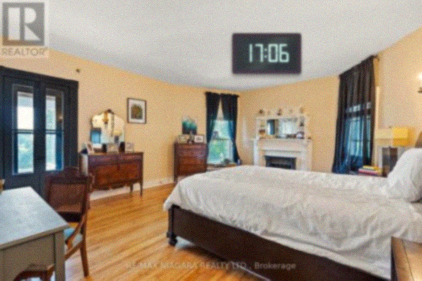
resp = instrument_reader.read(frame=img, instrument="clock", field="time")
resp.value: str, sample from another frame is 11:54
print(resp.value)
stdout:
17:06
